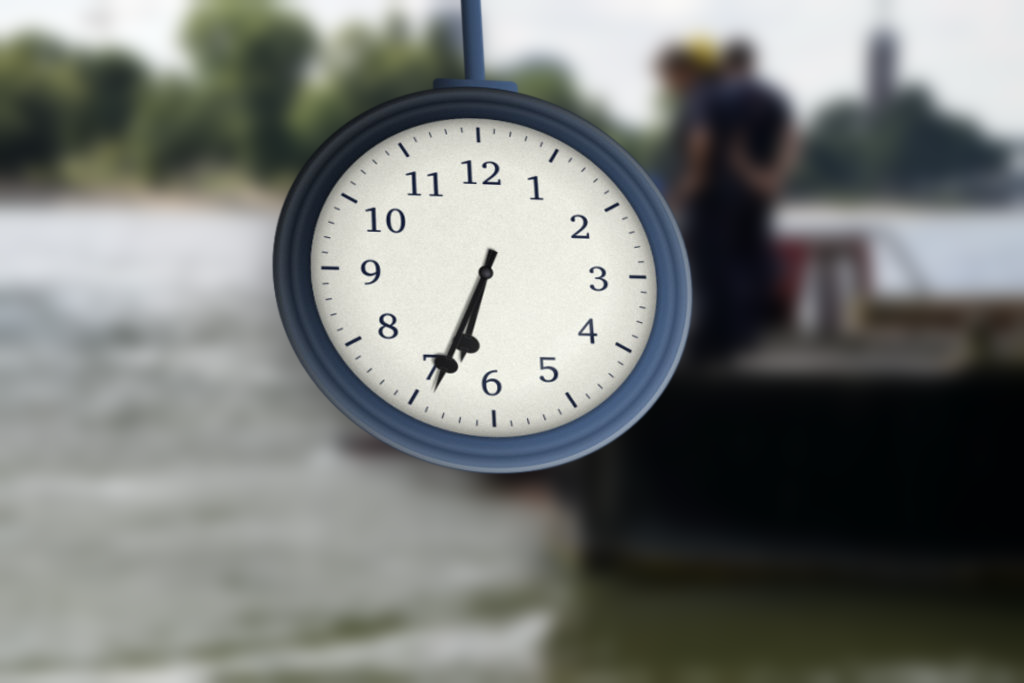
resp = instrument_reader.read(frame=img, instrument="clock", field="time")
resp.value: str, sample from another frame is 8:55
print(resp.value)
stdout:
6:34
